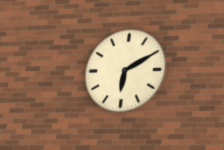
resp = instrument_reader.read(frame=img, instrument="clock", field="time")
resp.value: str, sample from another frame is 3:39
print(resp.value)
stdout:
6:10
